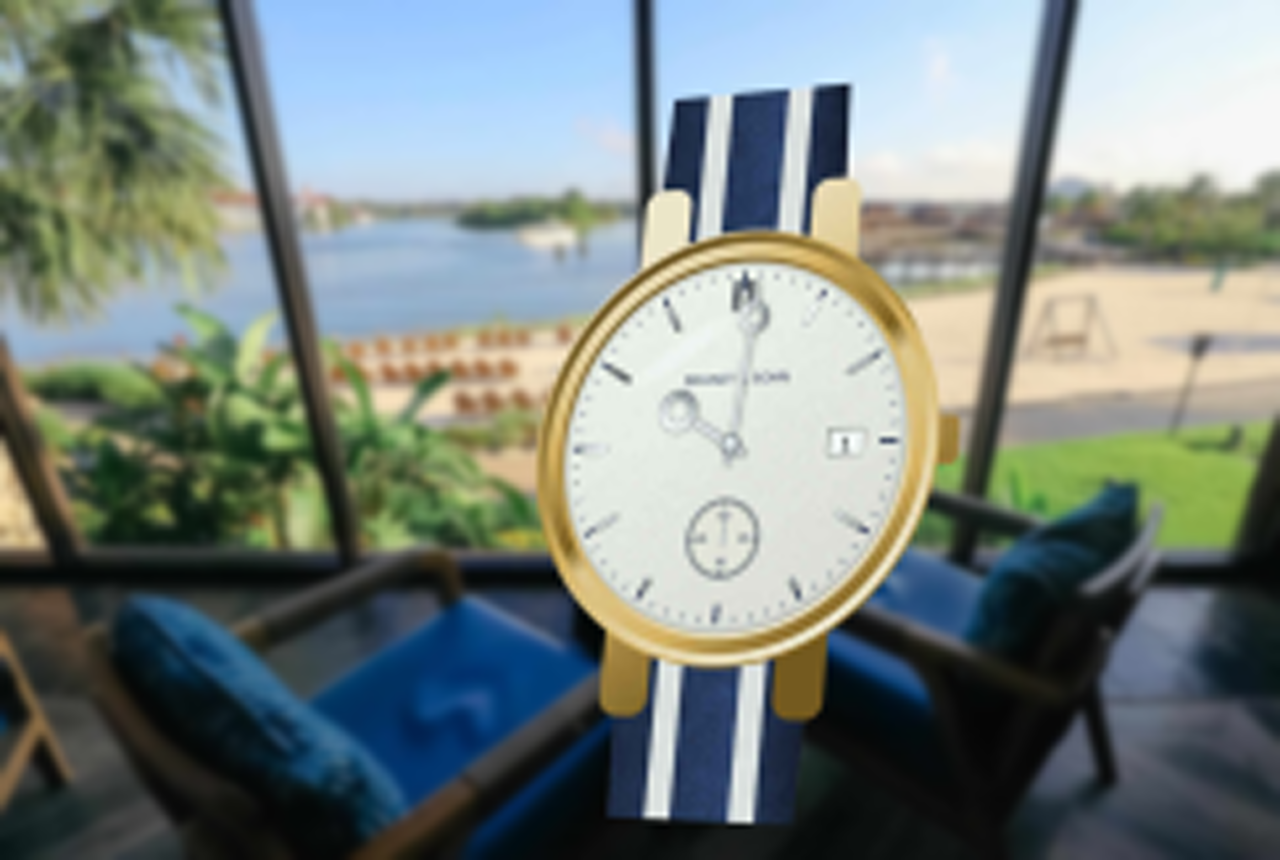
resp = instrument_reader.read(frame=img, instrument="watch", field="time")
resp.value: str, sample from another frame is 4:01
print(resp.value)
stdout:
10:01
